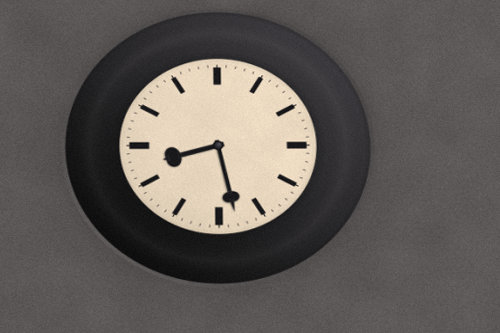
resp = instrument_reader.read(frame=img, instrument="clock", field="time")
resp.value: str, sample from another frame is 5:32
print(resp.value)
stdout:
8:28
